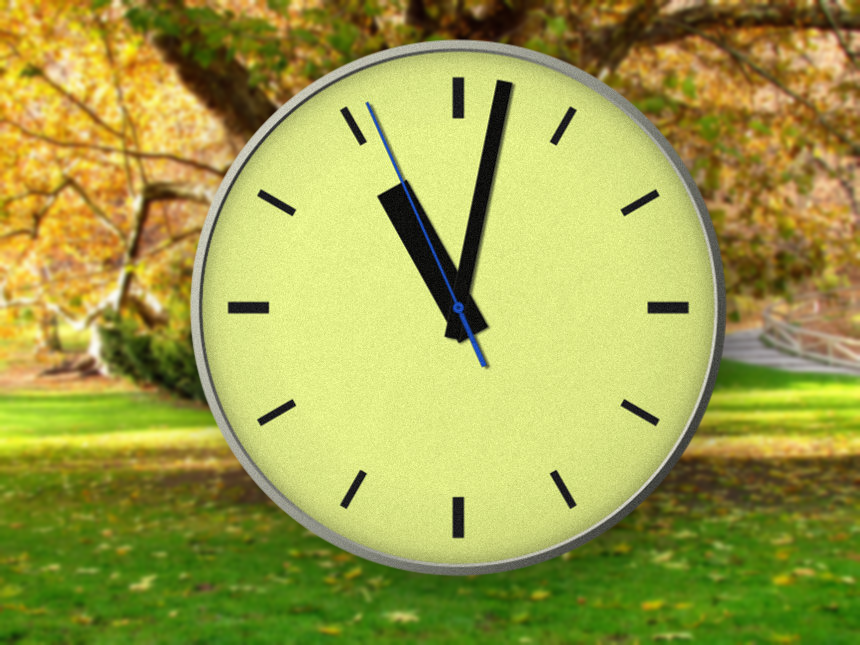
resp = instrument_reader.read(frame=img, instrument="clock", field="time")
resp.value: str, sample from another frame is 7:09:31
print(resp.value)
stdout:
11:01:56
